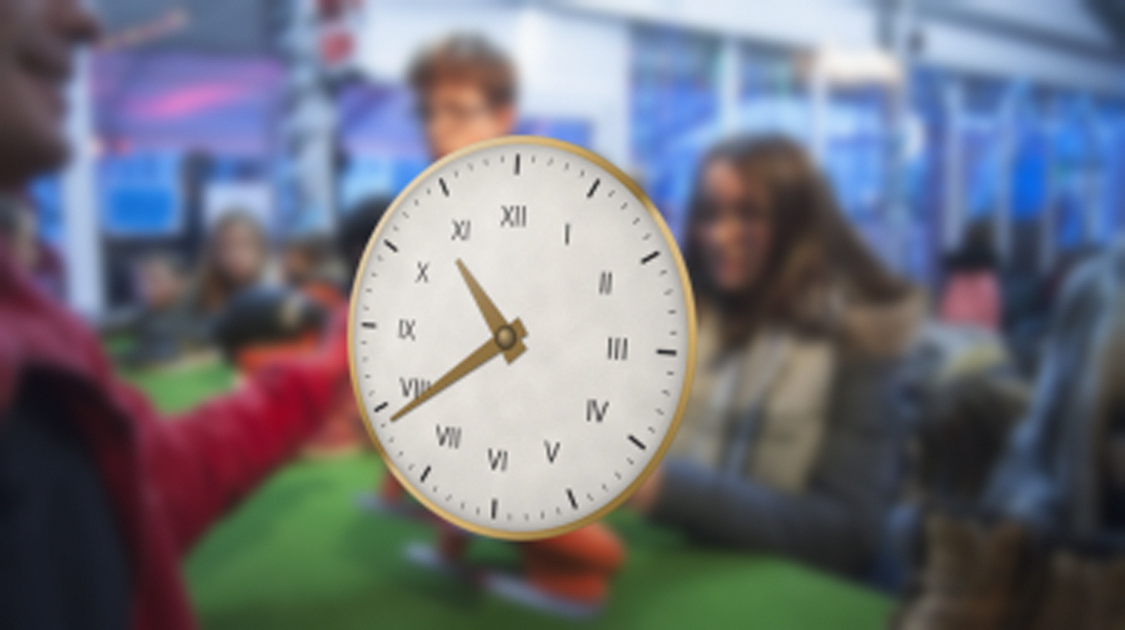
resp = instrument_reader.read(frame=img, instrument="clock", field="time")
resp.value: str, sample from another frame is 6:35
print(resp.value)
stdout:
10:39
